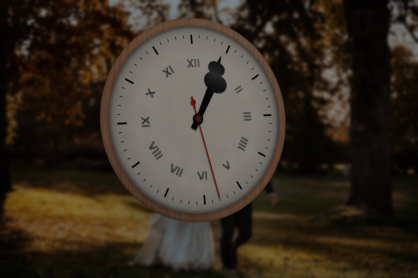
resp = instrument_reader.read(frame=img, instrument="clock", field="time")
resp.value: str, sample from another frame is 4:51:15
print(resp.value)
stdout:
1:04:28
